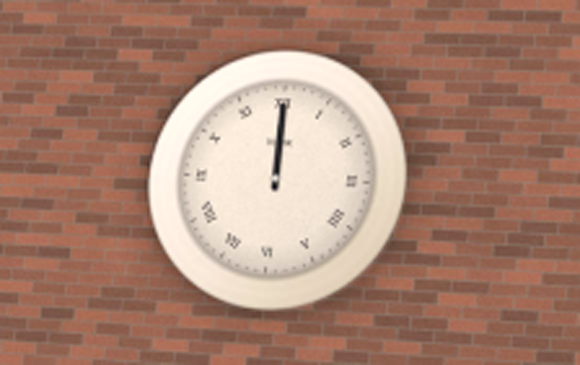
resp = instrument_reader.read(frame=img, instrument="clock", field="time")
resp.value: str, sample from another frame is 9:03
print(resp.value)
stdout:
12:00
